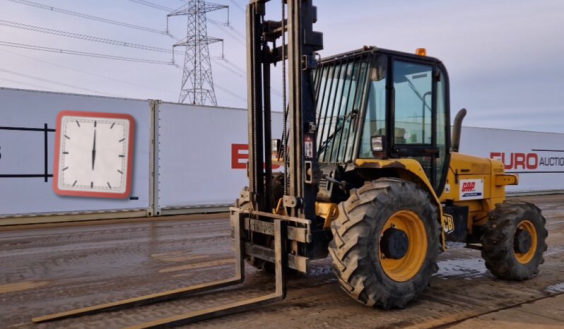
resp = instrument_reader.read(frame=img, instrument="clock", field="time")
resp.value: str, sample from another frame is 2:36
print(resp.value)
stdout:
6:00
